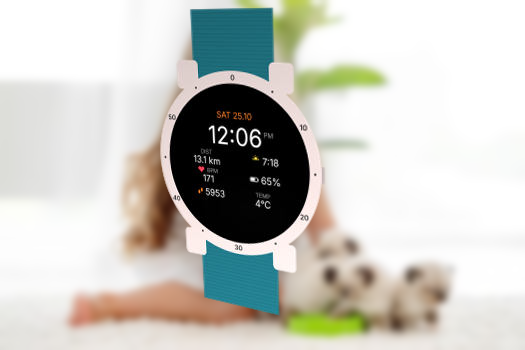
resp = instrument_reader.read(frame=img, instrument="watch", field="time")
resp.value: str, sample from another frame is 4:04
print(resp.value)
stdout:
12:06
